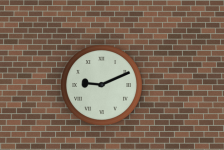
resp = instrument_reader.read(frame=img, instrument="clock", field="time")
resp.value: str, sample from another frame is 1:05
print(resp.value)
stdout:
9:11
